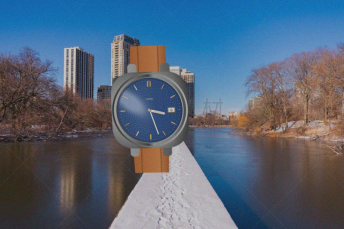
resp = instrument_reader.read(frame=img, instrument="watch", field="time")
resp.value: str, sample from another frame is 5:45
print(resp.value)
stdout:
3:27
